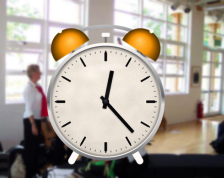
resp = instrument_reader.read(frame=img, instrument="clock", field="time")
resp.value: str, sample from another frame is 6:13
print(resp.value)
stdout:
12:23
